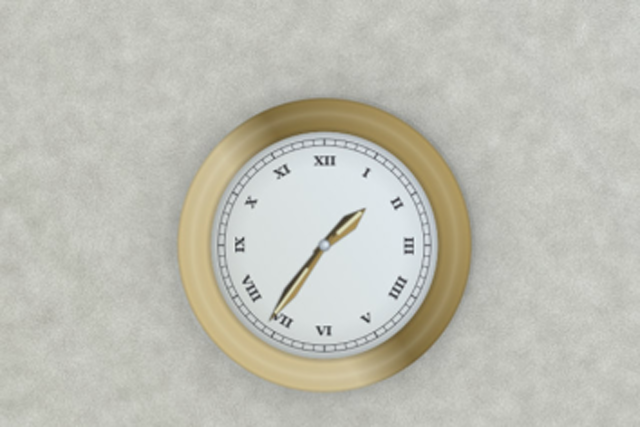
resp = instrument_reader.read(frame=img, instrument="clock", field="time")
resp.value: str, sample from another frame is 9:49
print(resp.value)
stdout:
1:36
